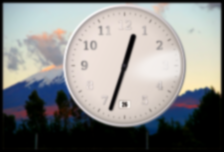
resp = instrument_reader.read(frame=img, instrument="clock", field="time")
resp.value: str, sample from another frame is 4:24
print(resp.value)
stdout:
12:33
